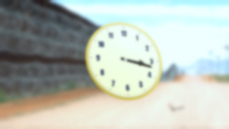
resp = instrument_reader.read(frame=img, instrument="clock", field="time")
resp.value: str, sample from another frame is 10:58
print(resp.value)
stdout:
3:17
